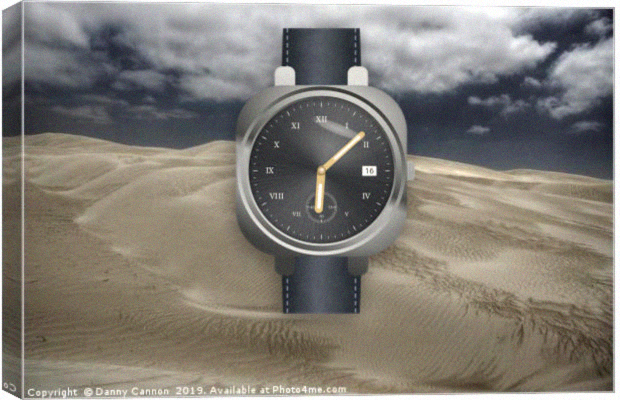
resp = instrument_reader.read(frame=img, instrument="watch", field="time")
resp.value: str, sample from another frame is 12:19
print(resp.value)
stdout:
6:08
